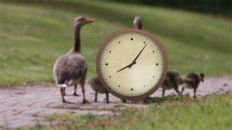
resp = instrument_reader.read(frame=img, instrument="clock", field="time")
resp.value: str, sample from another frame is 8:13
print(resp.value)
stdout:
8:06
